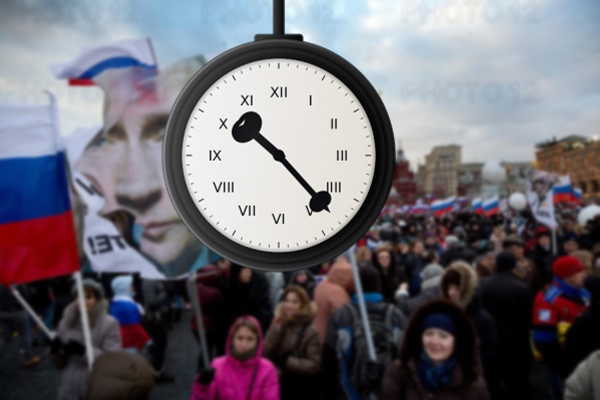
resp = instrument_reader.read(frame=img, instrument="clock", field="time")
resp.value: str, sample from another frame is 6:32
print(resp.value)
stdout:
10:23
